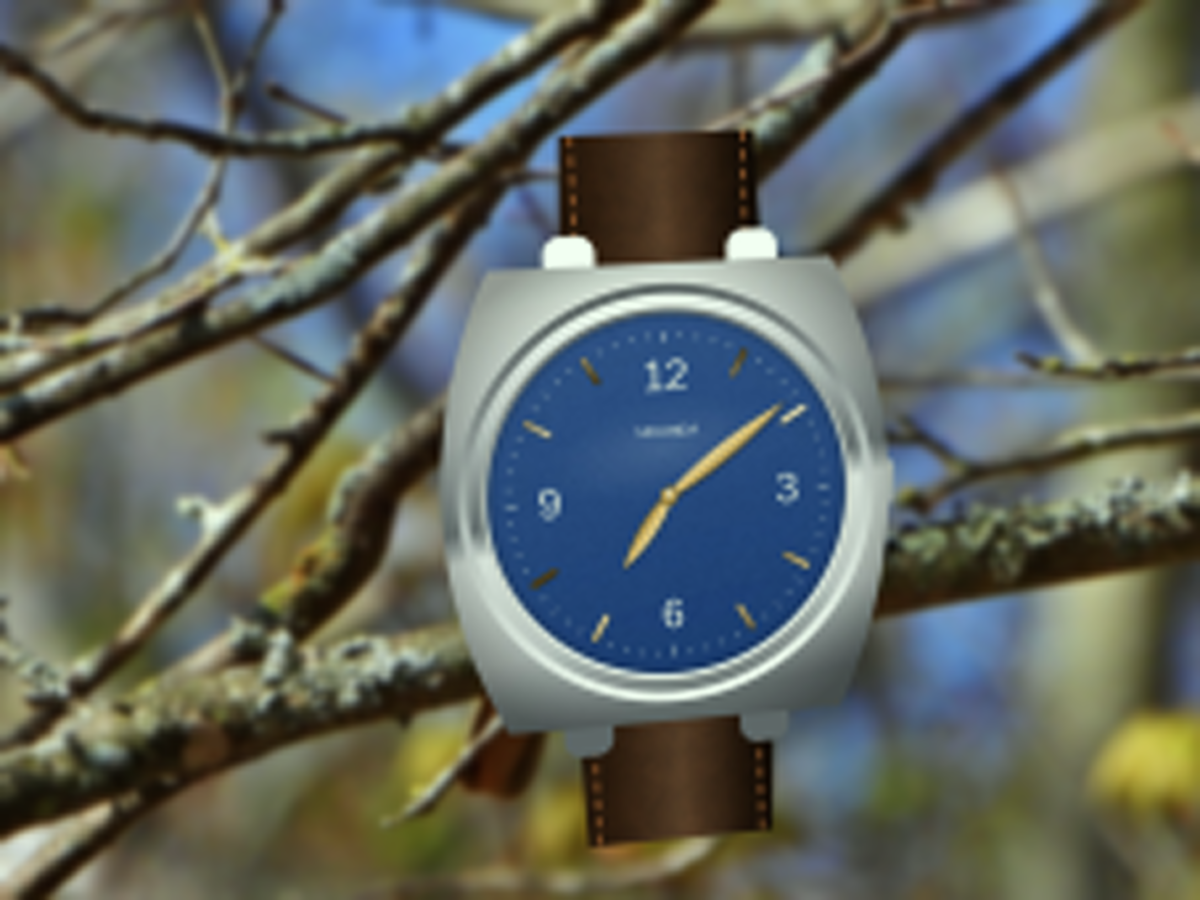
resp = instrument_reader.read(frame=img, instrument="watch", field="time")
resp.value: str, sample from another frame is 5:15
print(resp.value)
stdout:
7:09
